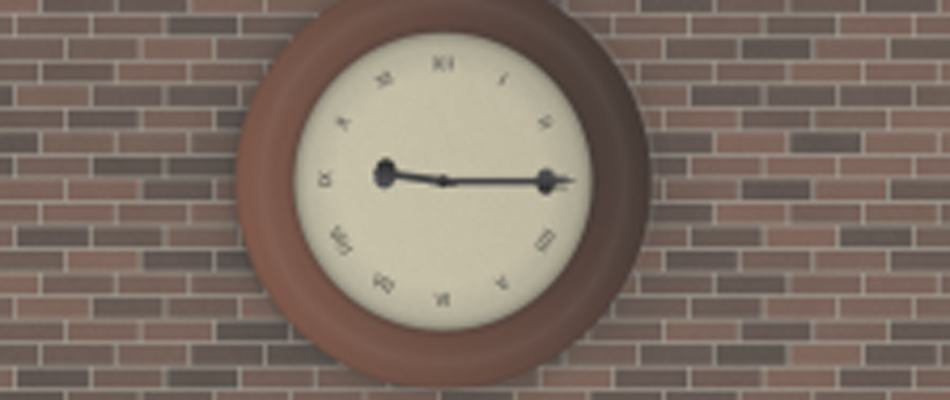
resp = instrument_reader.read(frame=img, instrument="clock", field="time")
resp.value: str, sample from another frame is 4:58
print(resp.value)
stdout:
9:15
